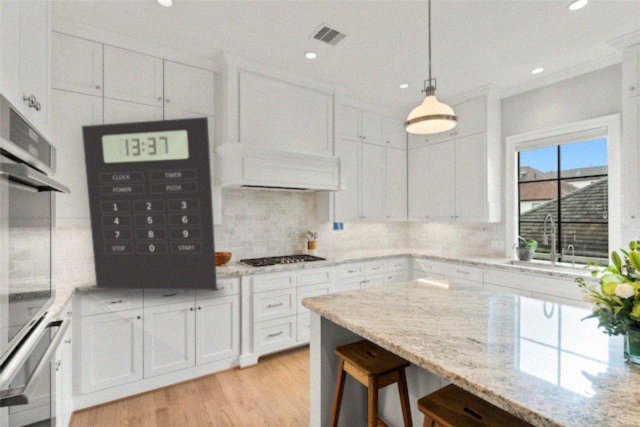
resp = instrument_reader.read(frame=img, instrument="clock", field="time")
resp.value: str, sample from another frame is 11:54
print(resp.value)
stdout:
13:37
